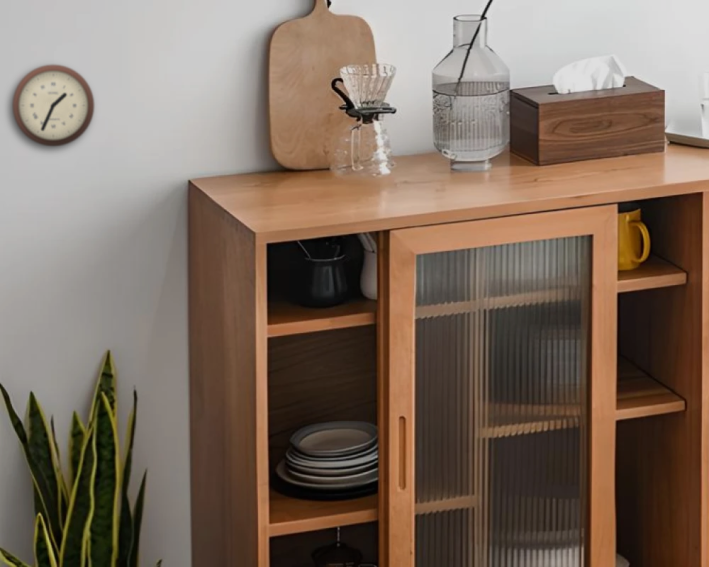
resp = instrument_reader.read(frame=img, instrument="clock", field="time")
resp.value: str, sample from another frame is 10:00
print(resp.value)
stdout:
1:34
